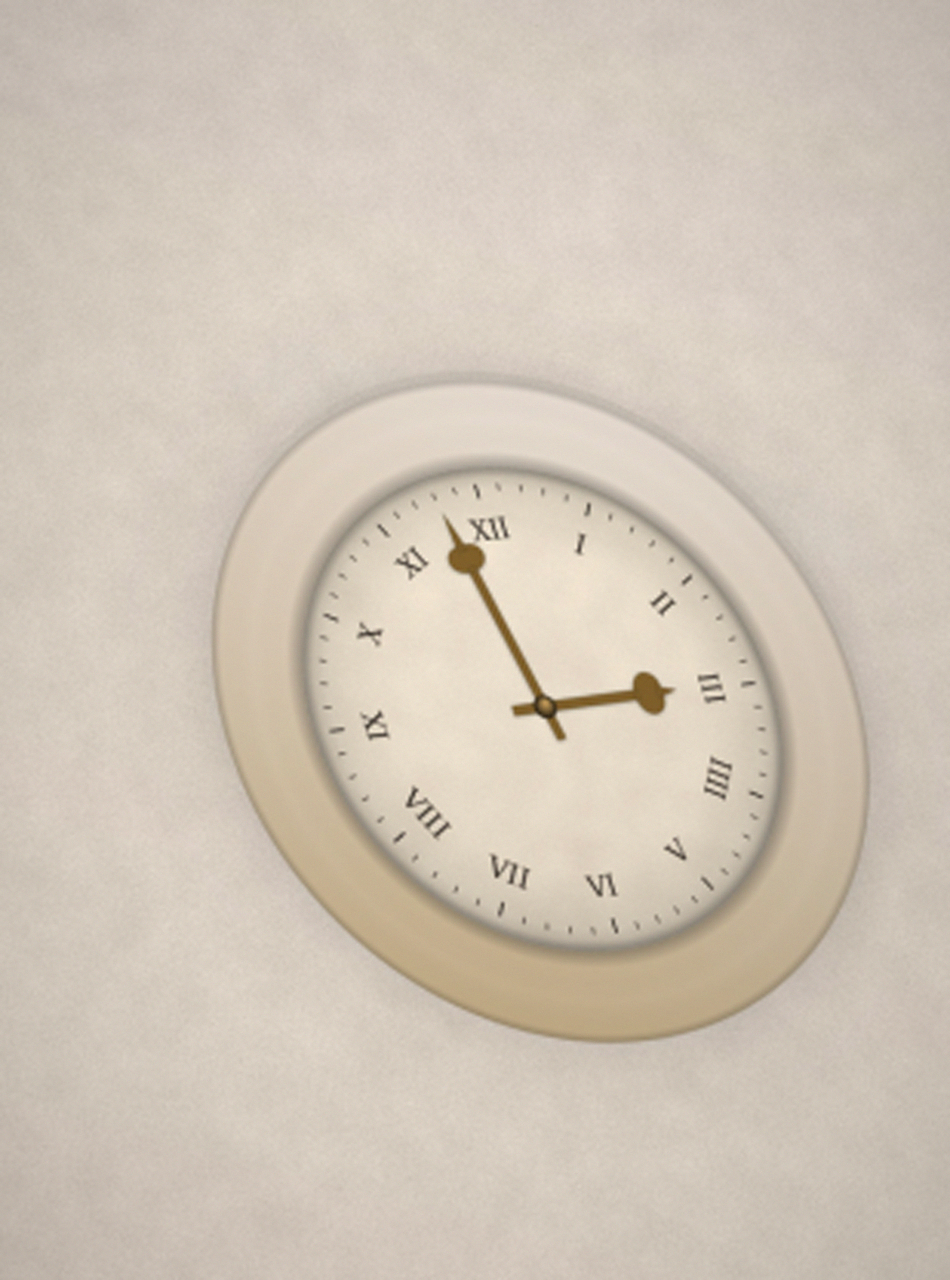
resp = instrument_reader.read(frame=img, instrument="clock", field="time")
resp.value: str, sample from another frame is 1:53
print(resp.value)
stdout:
2:58
